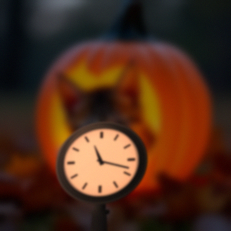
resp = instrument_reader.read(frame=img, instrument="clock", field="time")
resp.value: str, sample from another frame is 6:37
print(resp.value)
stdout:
11:18
